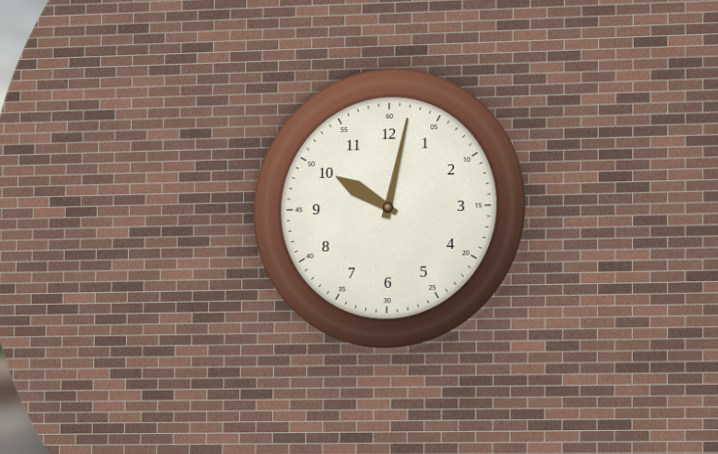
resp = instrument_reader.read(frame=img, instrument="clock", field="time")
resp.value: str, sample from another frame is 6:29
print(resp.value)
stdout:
10:02
